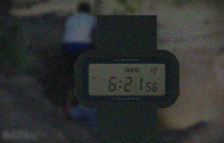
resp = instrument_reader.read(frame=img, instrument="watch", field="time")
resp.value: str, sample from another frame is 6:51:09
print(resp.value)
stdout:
6:21:56
